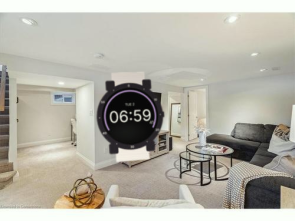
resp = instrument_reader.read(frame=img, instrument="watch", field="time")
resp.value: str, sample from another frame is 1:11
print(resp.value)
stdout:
6:59
